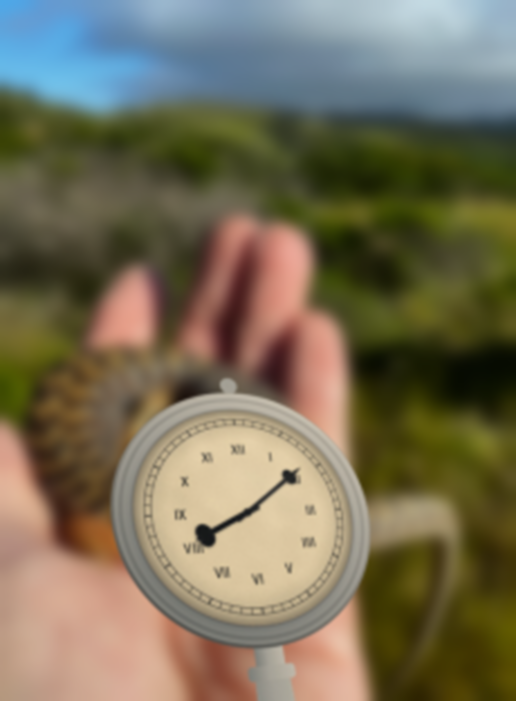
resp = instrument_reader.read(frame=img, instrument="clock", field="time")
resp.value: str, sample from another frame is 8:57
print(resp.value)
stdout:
8:09
